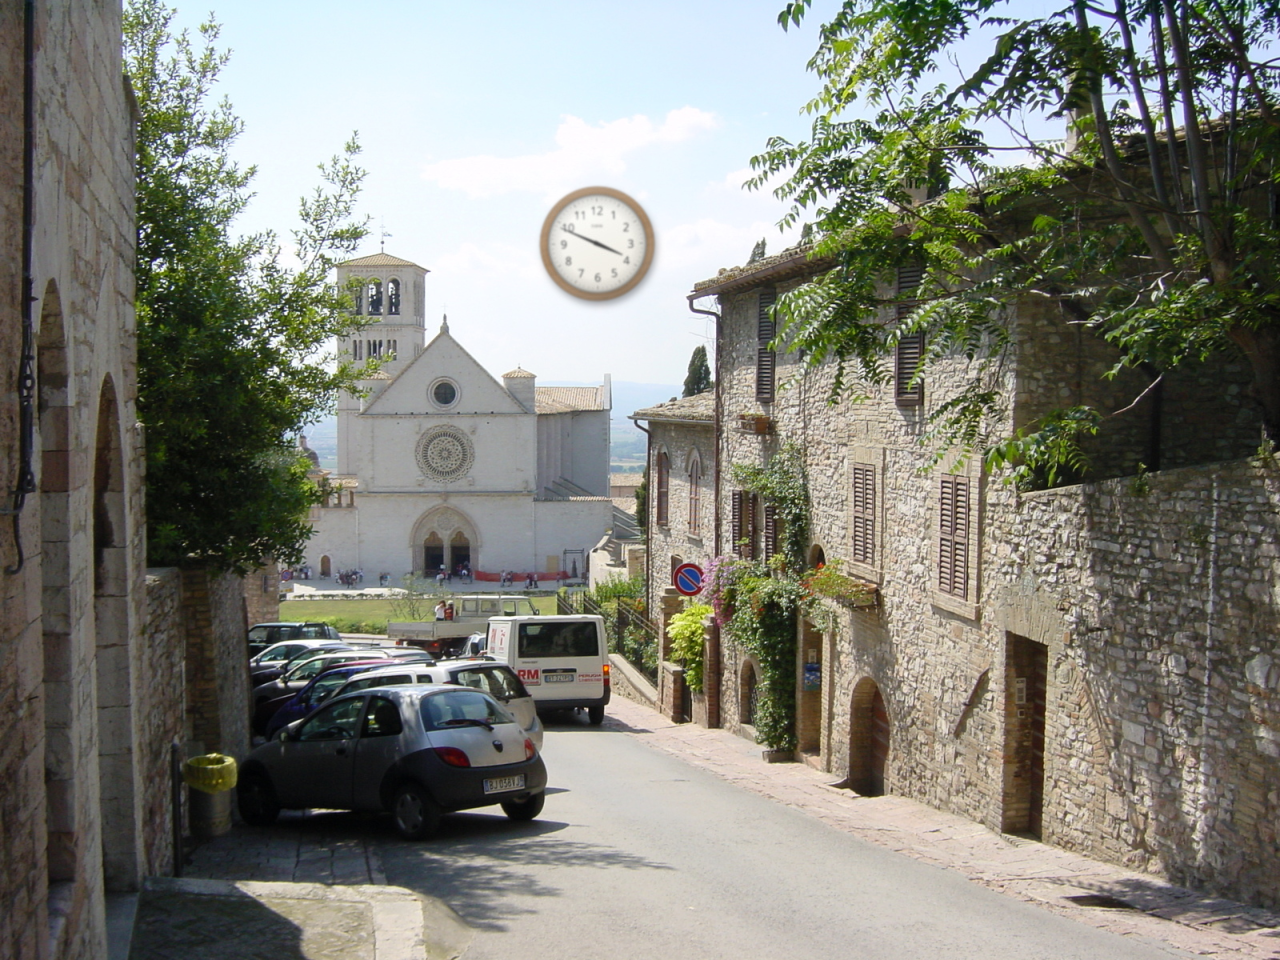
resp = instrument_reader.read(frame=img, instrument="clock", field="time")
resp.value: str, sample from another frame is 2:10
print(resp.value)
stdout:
3:49
